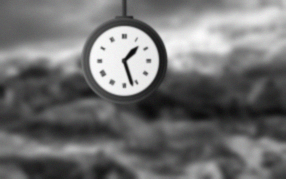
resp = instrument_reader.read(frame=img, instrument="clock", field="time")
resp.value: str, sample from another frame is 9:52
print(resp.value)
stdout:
1:27
